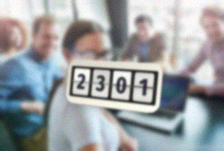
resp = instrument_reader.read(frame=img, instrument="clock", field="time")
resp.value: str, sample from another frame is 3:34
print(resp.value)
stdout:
23:01
